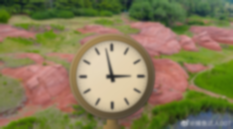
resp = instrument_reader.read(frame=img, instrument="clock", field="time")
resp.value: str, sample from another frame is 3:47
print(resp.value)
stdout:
2:58
